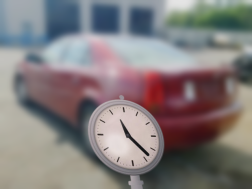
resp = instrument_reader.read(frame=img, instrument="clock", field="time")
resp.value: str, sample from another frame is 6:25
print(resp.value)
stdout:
11:23
